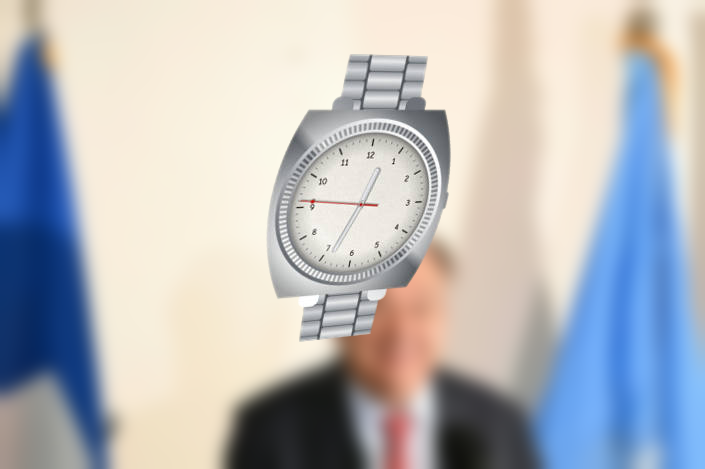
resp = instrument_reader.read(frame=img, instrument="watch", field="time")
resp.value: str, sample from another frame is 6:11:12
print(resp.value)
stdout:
12:33:46
